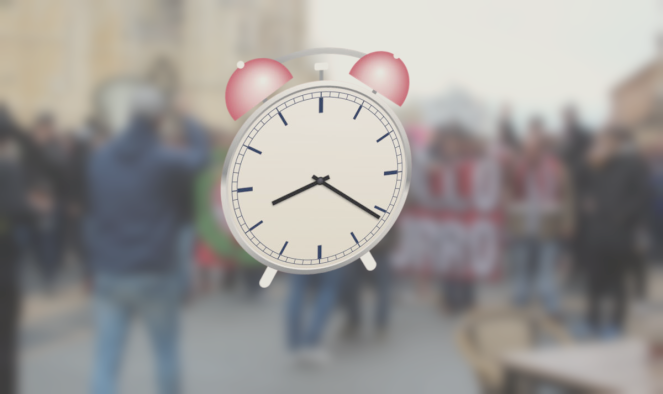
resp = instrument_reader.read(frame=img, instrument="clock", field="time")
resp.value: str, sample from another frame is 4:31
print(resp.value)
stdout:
8:21
